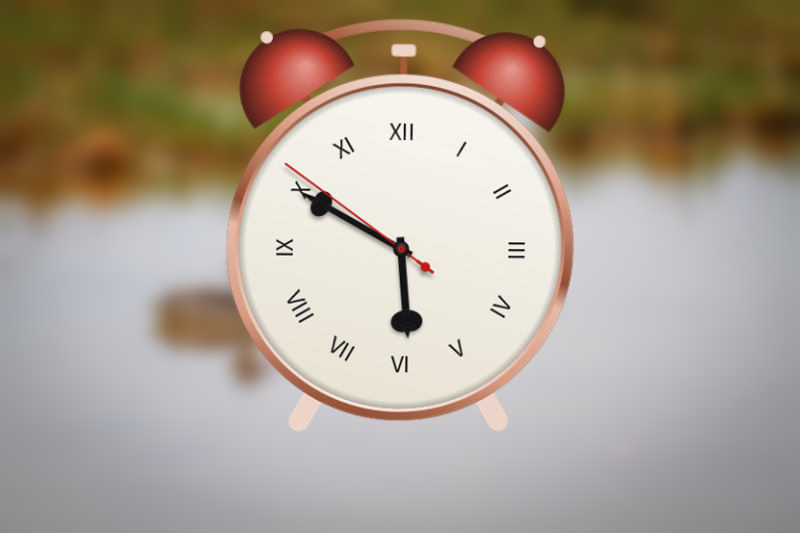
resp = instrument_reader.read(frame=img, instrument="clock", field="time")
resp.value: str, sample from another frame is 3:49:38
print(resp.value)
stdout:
5:49:51
